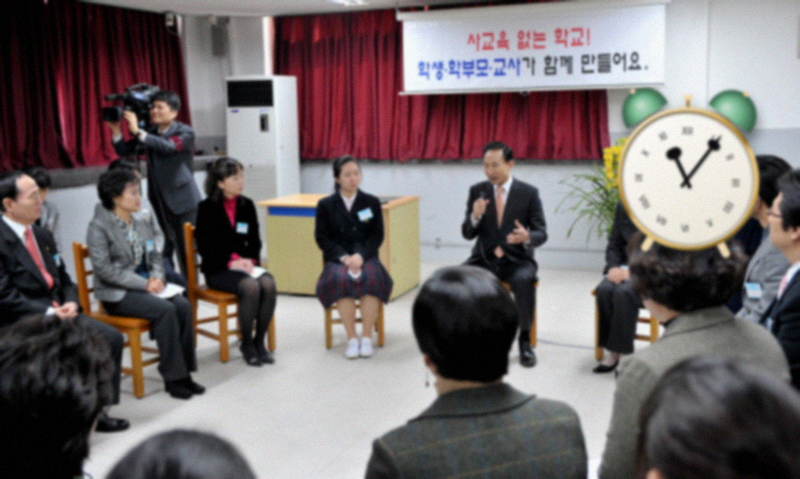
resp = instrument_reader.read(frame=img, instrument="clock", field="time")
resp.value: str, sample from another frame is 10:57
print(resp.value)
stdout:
11:06
